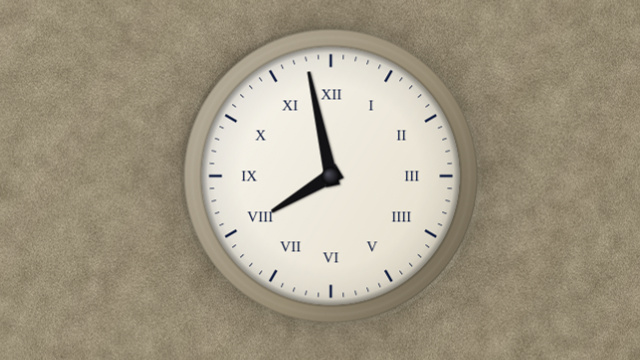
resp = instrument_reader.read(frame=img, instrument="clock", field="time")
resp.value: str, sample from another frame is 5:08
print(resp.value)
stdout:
7:58
